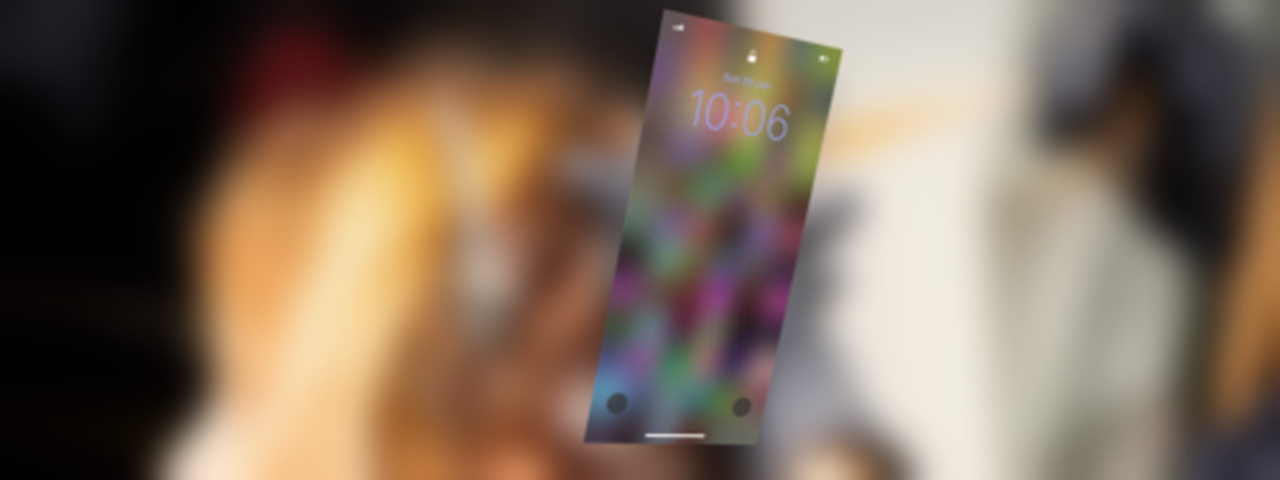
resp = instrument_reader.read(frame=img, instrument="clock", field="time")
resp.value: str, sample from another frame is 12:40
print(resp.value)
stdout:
10:06
